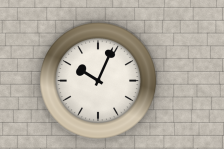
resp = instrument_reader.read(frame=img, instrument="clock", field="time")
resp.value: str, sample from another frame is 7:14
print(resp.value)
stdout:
10:04
